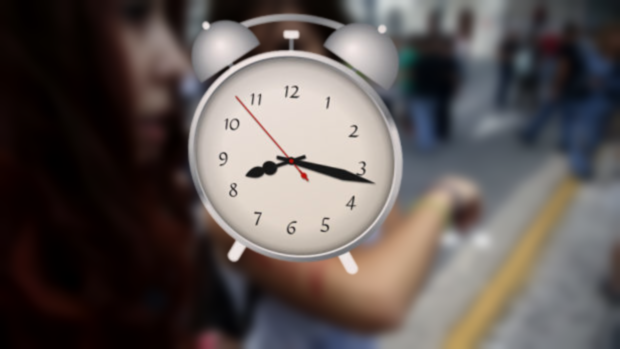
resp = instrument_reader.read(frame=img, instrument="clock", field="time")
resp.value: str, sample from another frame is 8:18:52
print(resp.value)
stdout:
8:16:53
